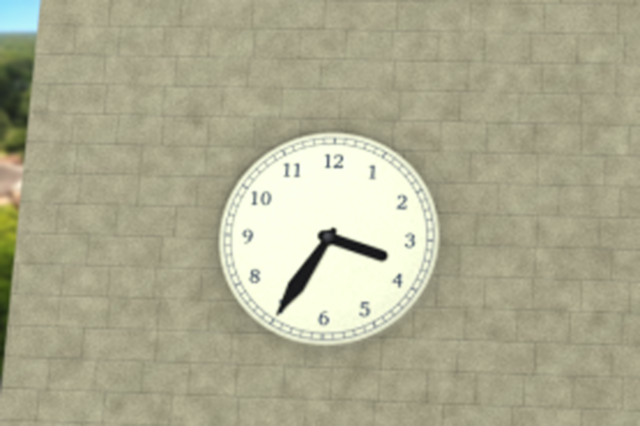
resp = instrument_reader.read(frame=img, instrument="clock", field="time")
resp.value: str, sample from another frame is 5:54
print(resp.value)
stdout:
3:35
